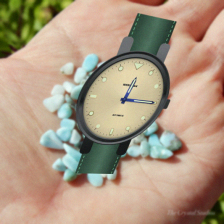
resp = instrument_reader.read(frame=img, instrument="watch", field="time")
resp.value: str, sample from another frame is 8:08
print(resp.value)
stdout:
12:15
